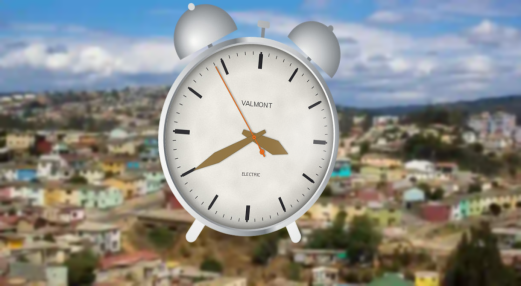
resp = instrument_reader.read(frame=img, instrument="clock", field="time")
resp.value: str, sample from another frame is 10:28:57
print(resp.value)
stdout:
3:39:54
